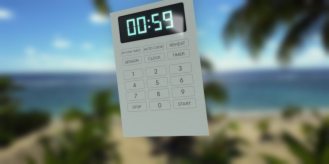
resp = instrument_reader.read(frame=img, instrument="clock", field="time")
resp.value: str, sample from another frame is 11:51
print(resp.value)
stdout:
0:59
